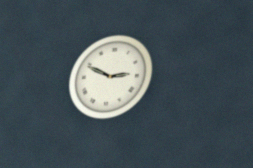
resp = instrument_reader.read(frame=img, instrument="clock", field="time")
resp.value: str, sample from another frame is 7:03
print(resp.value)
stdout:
2:49
